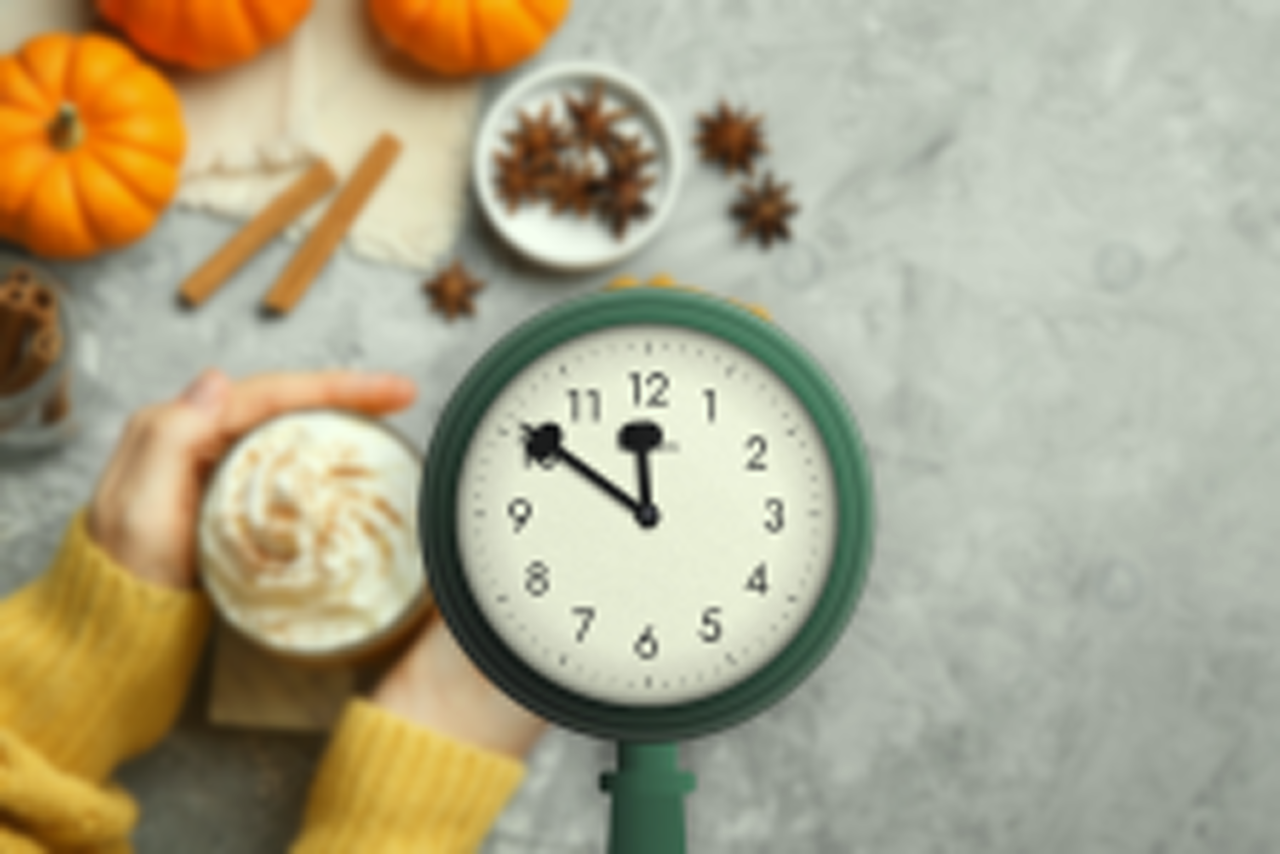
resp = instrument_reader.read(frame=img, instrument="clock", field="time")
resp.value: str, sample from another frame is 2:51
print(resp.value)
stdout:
11:51
